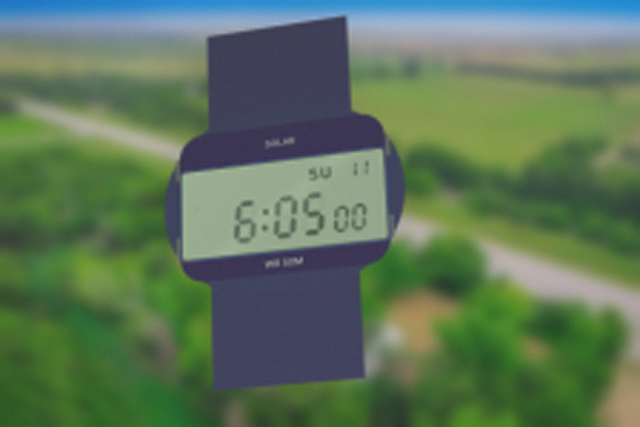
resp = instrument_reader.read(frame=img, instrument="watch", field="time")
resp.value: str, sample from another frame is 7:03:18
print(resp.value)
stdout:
6:05:00
